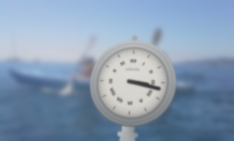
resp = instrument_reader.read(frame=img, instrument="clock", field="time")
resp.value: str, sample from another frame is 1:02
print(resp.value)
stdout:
3:17
